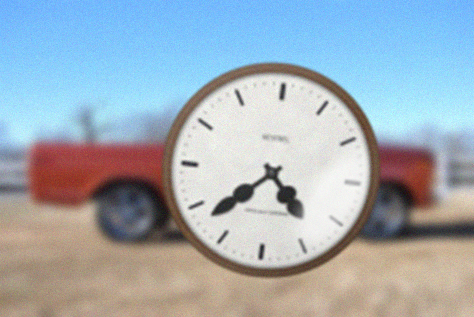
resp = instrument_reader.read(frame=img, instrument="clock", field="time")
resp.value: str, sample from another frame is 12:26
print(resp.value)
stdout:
4:38
